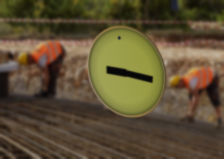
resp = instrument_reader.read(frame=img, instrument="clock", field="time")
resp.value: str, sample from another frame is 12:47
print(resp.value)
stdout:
9:17
